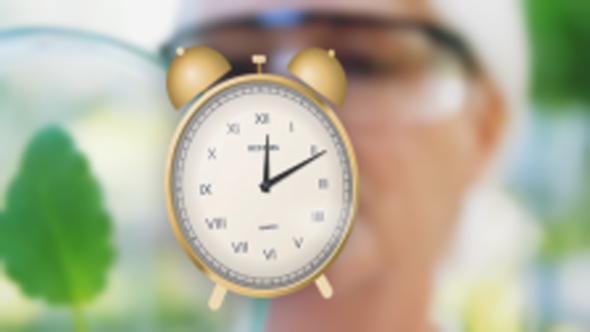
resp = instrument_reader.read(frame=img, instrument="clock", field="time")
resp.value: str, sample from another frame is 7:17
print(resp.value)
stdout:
12:11
